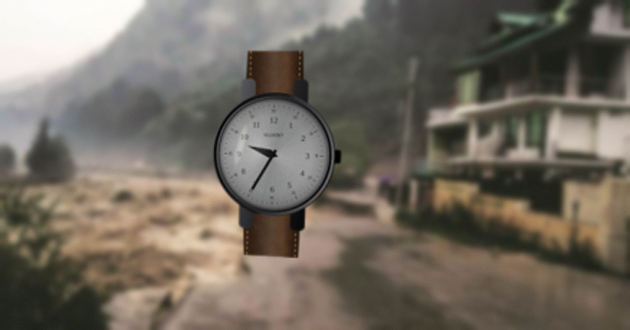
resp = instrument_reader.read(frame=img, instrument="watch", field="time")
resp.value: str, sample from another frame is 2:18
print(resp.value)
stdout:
9:35
